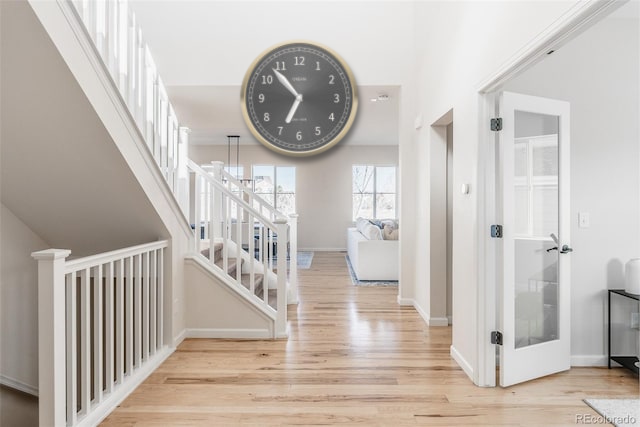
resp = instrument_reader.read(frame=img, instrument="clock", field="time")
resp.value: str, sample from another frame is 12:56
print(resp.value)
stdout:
6:53
